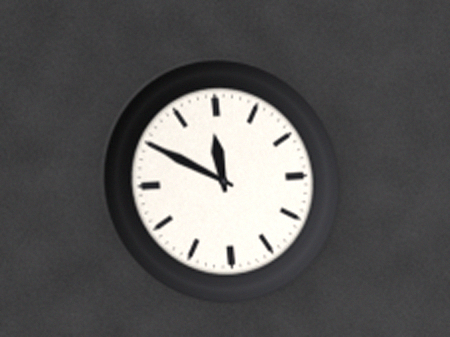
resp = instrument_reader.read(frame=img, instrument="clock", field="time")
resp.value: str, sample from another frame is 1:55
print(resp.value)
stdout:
11:50
